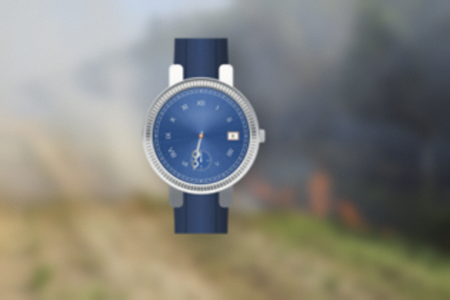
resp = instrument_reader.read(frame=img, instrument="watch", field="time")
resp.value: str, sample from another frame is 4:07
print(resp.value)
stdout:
6:32
